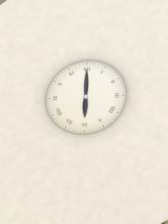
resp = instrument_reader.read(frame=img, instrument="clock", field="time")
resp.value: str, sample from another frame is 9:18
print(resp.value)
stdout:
6:00
